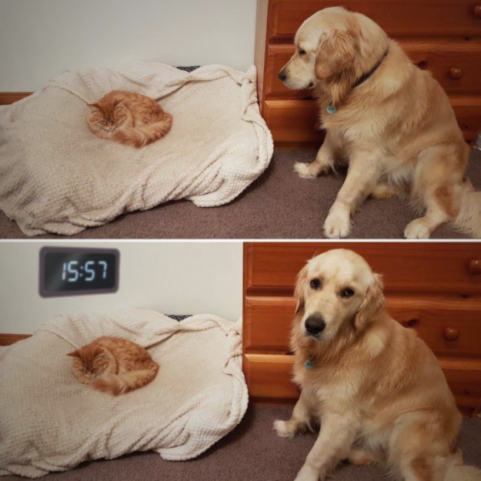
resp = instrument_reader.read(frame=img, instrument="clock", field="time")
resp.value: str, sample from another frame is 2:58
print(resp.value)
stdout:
15:57
